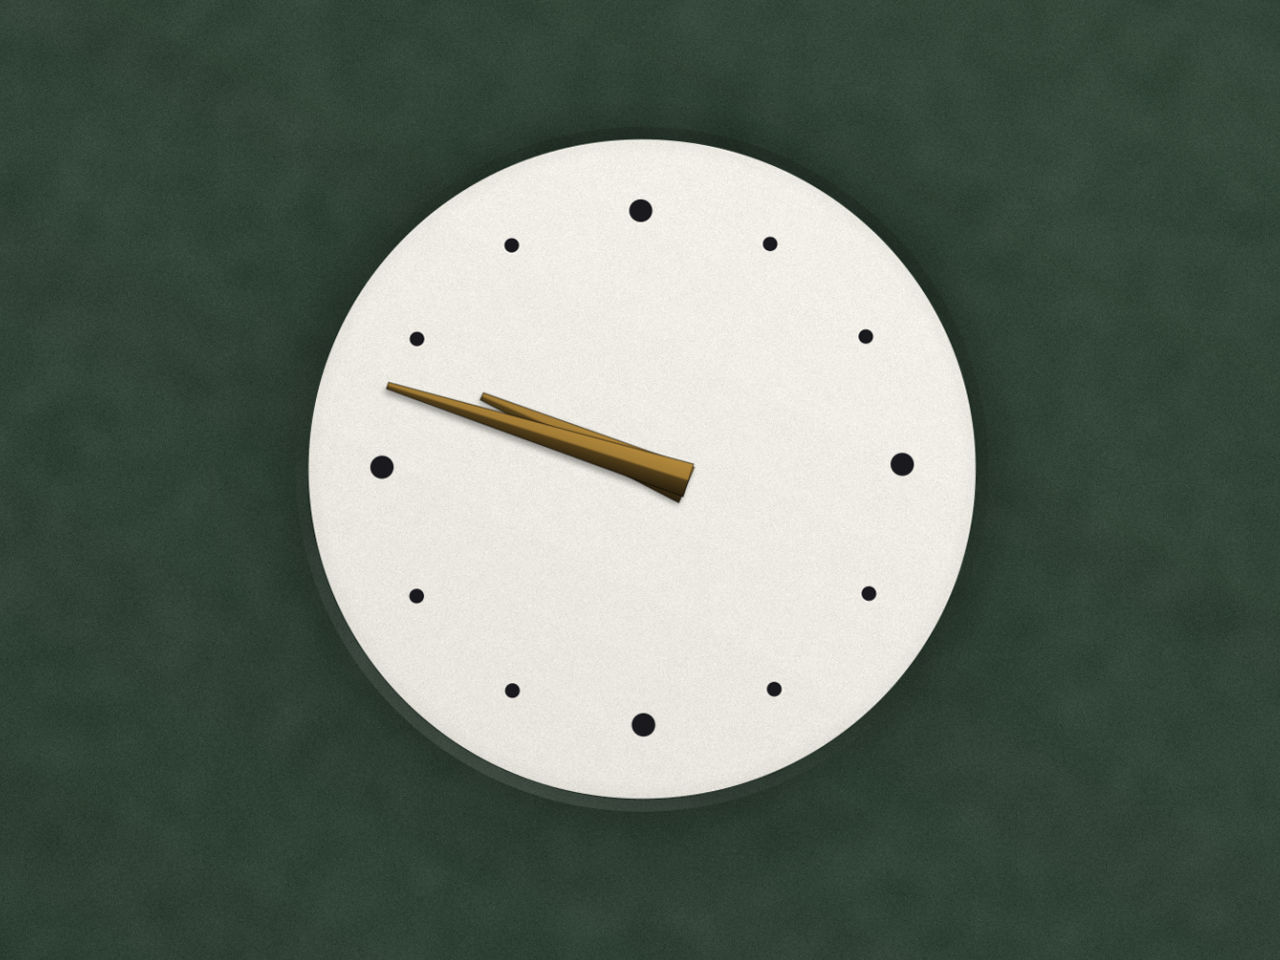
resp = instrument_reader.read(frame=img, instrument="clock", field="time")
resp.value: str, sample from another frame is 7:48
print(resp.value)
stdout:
9:48
